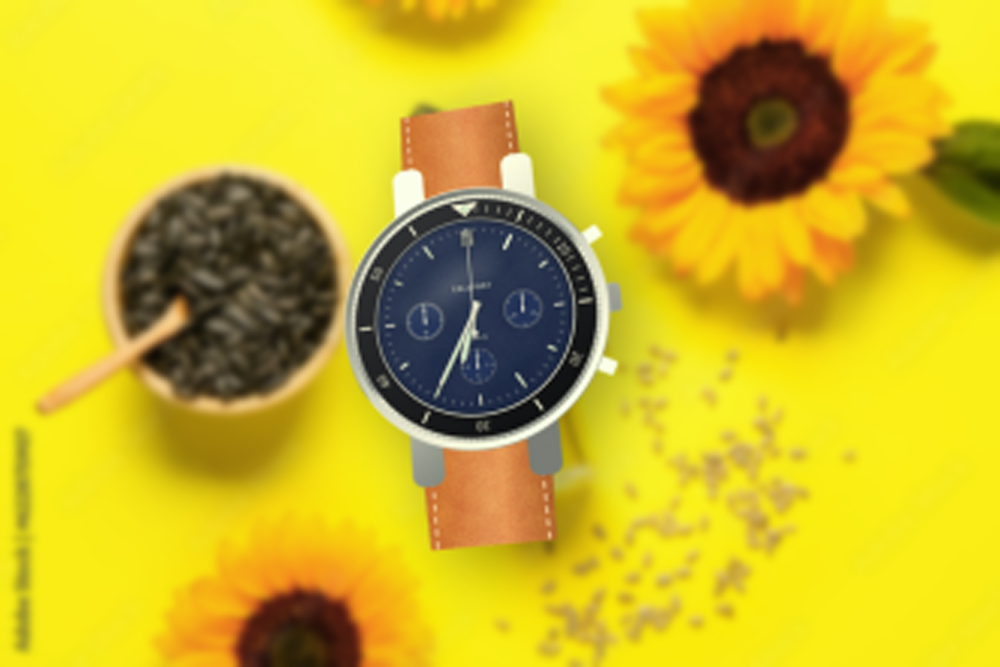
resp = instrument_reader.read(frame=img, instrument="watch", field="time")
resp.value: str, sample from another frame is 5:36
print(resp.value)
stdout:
6:35
